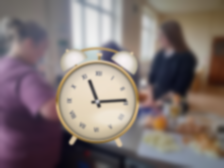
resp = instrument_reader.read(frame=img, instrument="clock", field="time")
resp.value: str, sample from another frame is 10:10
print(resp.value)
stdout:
11:14
